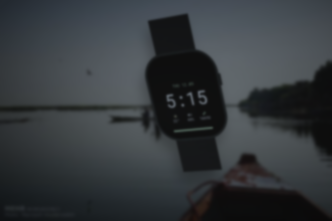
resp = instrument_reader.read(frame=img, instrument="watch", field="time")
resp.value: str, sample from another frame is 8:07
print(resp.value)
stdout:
5:15
